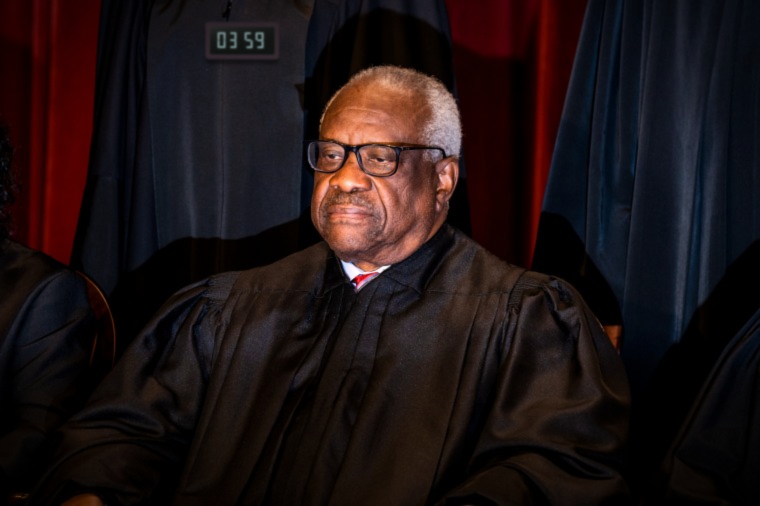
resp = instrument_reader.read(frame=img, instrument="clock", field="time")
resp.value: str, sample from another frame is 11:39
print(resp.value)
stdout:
3:59
